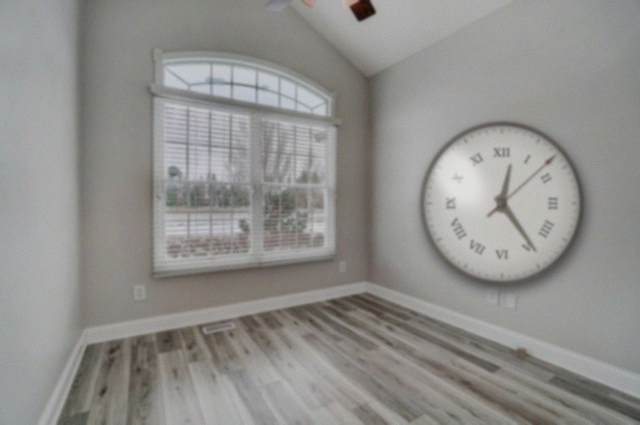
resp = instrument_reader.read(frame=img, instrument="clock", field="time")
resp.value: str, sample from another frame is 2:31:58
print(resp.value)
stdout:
12:24:08
